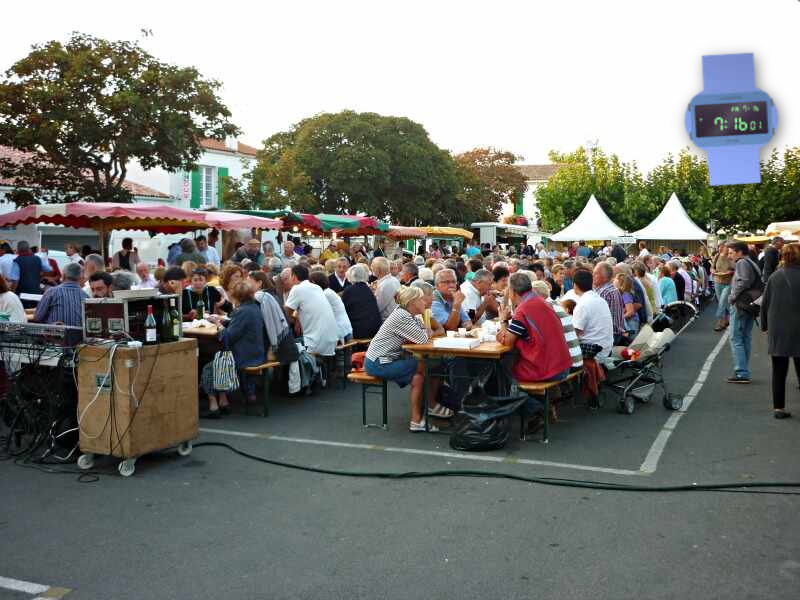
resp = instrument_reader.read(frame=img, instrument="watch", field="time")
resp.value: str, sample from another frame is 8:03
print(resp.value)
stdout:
7:16
